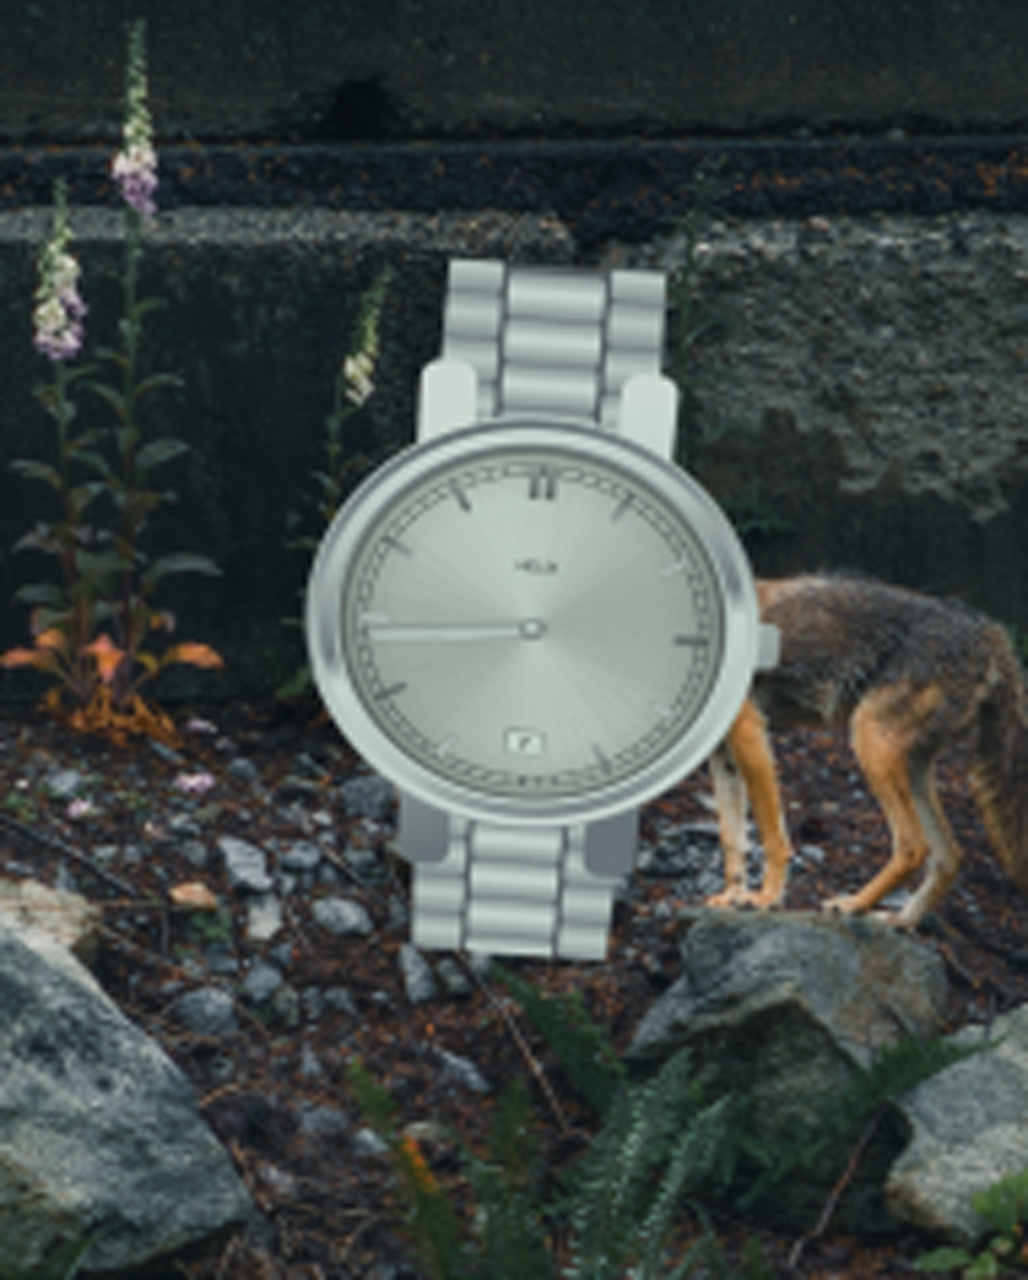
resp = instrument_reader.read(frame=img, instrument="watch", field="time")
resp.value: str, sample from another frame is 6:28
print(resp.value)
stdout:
8:44
